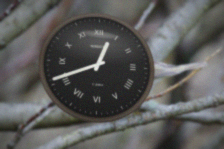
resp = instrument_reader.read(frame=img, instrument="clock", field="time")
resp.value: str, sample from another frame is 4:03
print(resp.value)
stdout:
12:41
